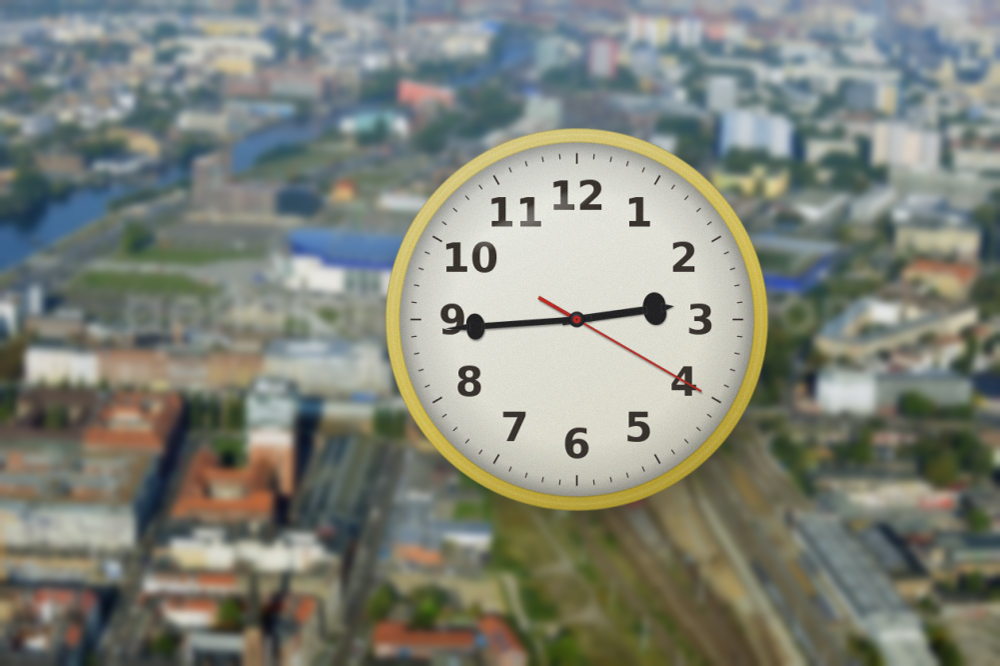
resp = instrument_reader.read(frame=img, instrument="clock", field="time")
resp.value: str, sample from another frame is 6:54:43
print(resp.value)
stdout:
2:44:20
